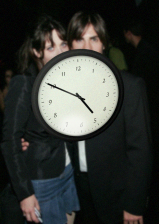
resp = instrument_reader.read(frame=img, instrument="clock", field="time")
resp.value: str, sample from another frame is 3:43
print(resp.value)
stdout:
4:50
